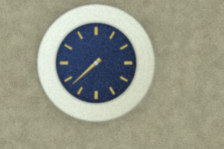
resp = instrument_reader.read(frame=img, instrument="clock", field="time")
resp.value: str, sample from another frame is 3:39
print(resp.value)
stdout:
7:38
